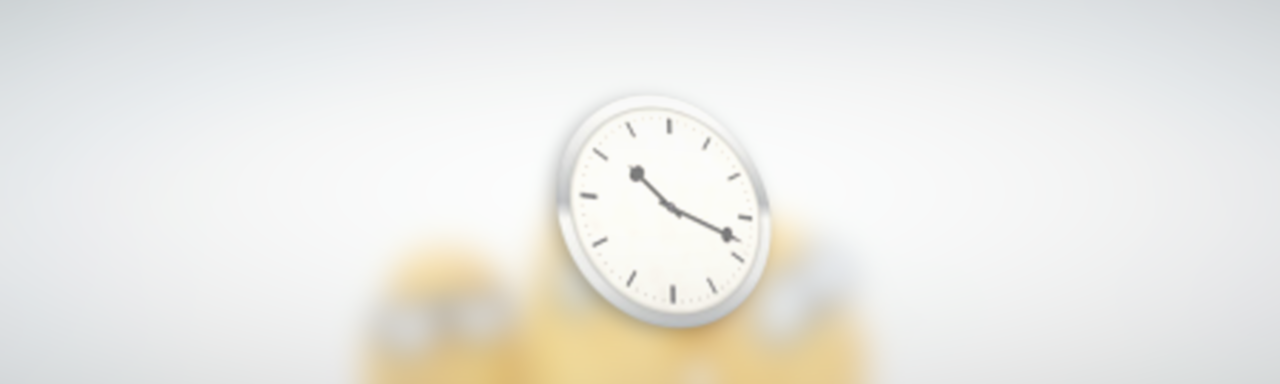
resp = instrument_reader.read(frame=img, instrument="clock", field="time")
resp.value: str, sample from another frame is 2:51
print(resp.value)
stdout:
10:18
